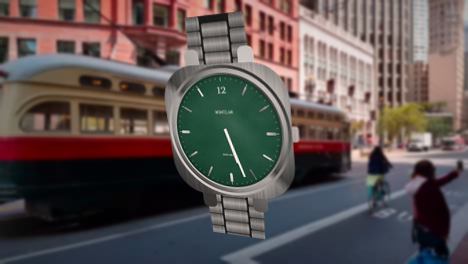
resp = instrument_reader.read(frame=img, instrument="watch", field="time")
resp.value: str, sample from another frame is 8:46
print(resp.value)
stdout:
5:27
